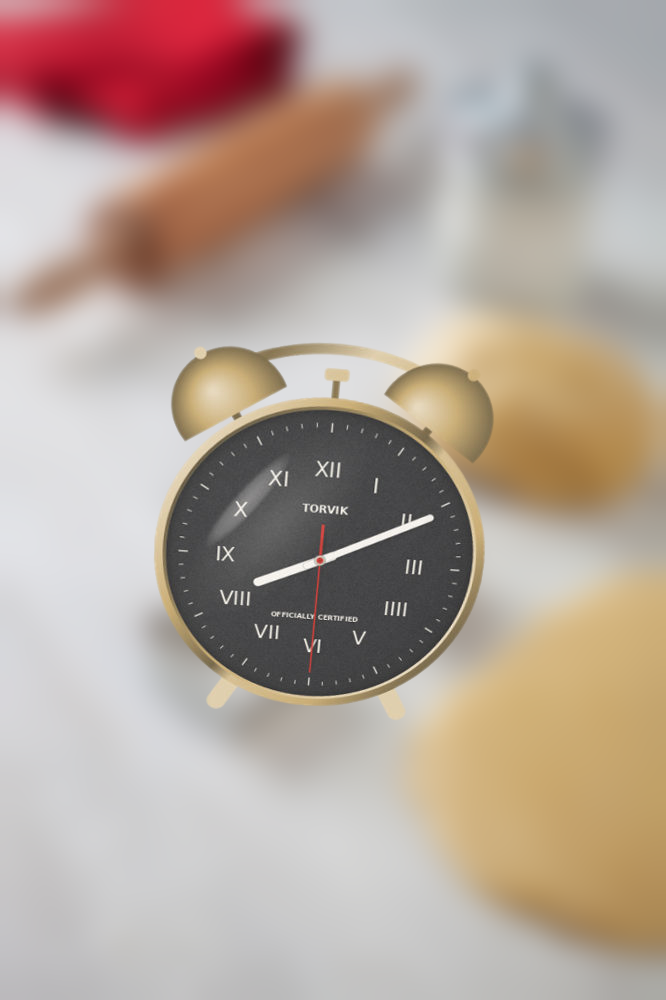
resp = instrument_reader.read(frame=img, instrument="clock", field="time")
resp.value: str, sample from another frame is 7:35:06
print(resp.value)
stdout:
8:10:30
